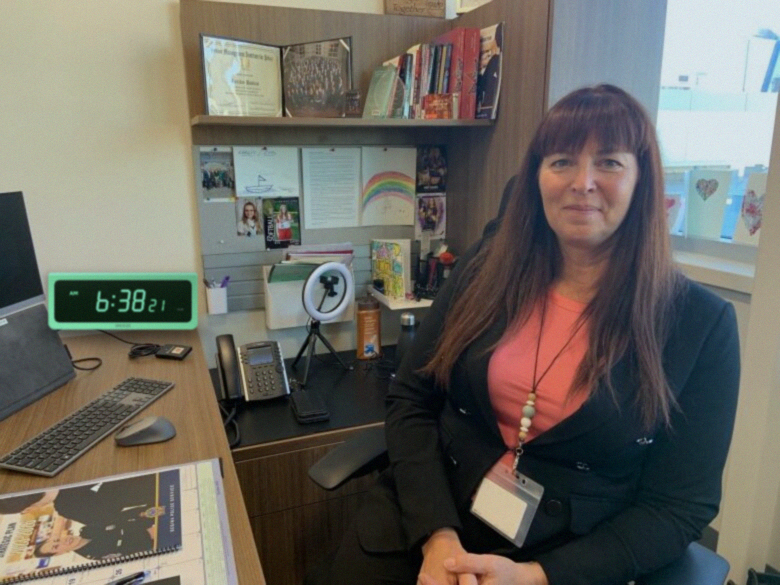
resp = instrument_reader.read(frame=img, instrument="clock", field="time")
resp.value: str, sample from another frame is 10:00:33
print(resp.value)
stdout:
6:38:21
